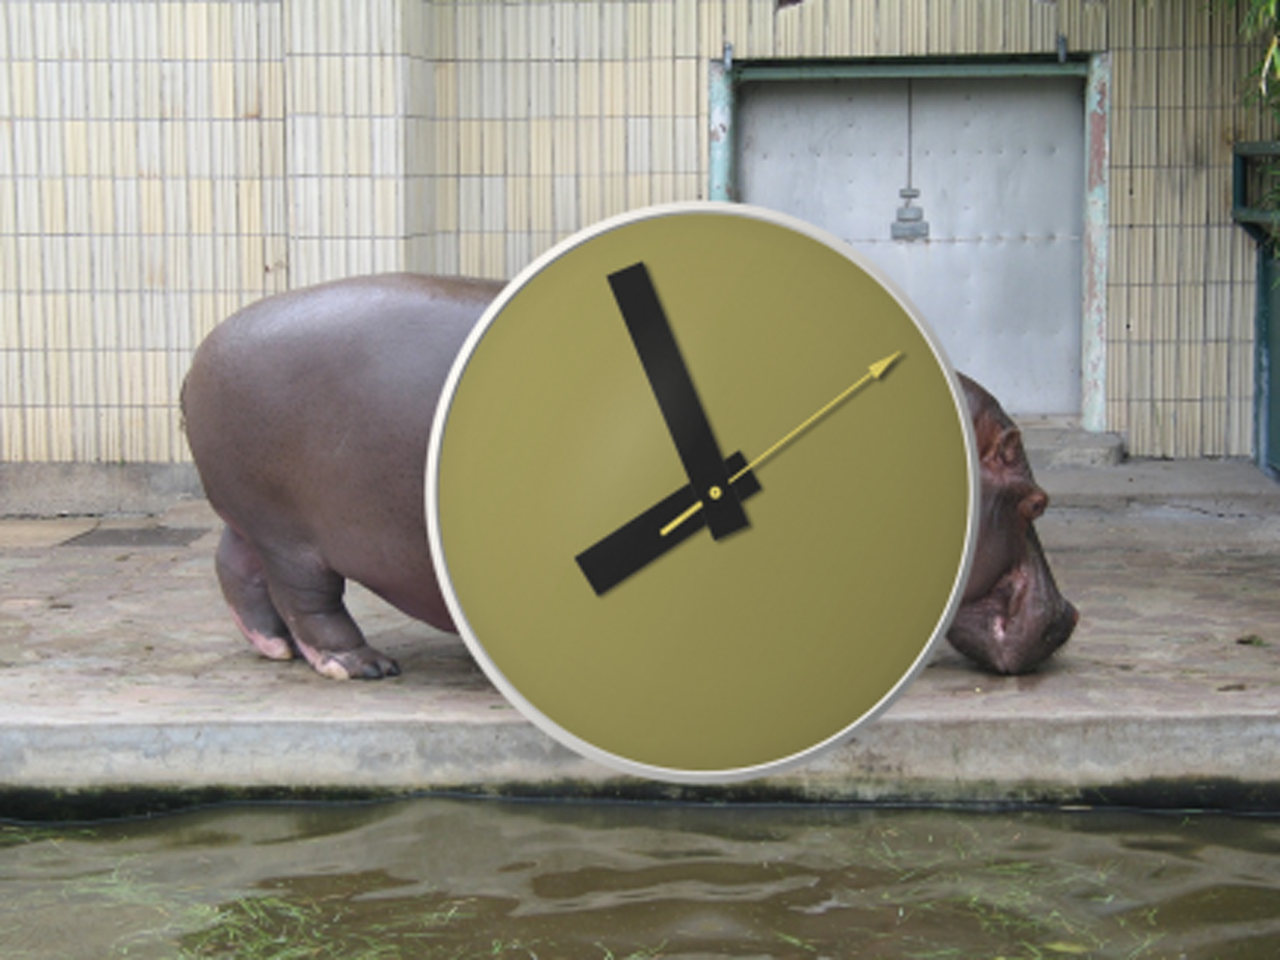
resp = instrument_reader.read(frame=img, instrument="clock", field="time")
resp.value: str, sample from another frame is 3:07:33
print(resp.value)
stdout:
7:56:09
